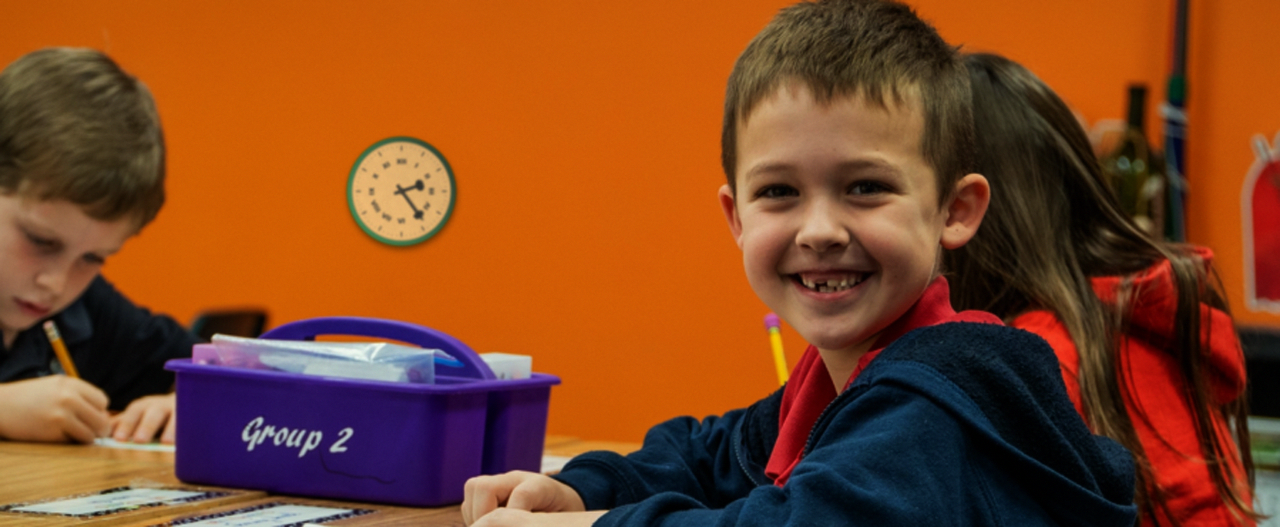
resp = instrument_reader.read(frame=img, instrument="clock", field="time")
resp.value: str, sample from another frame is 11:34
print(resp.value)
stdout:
2:24
